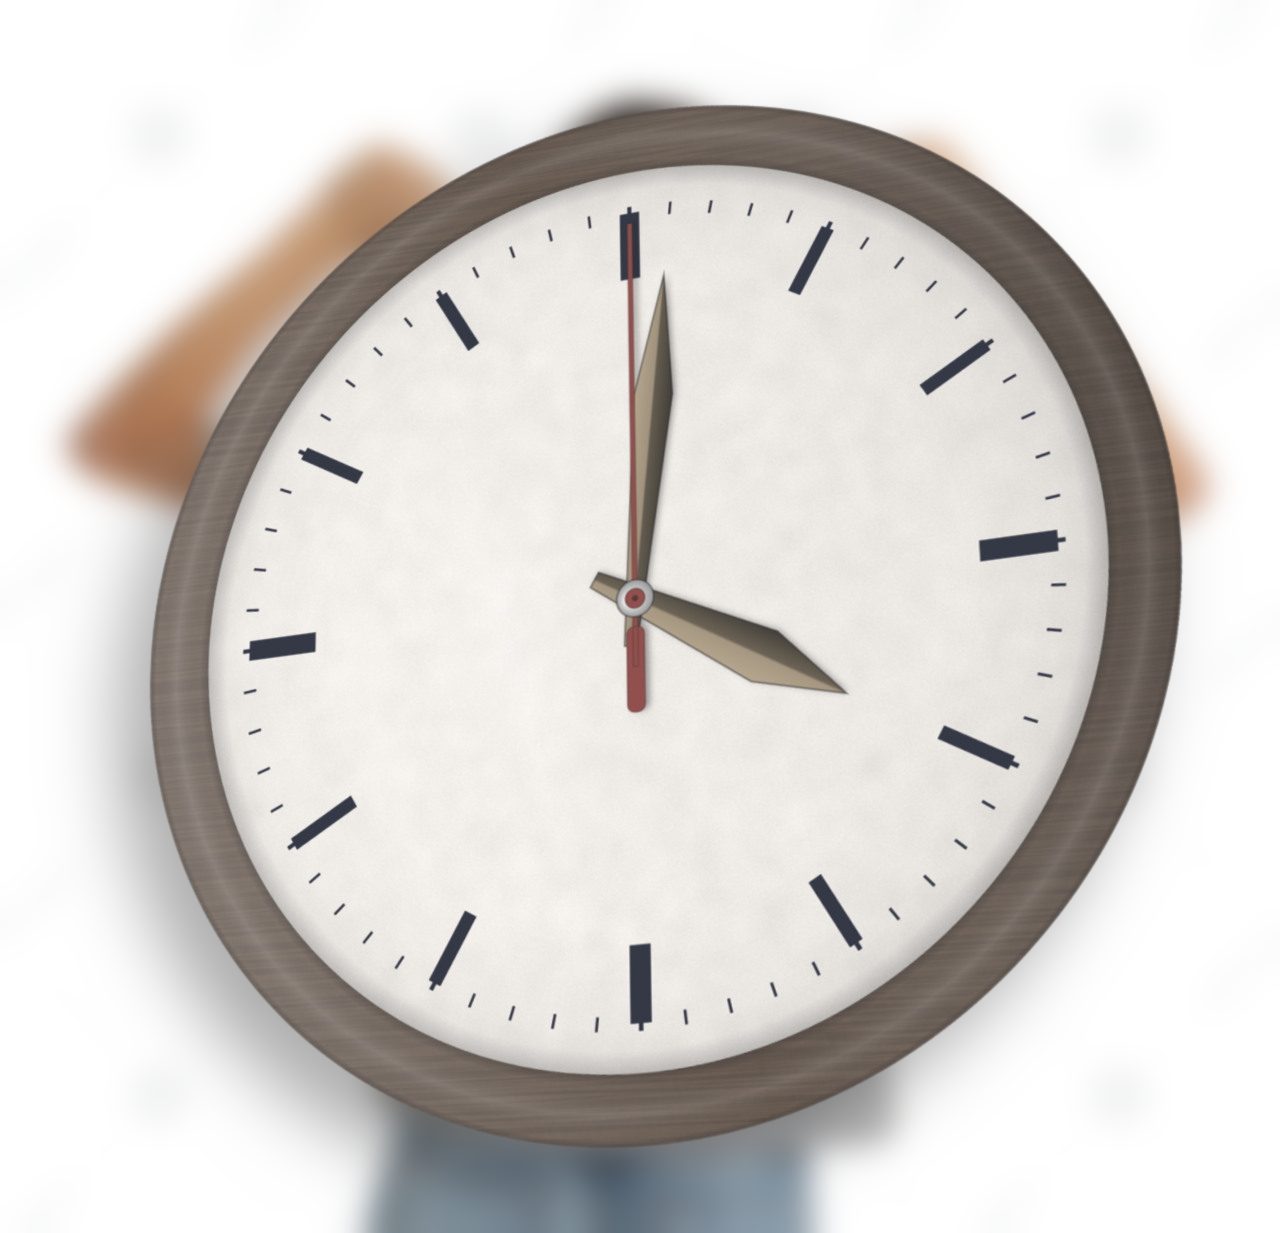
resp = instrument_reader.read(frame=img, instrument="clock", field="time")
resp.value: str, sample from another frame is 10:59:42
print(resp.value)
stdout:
4:01:00
